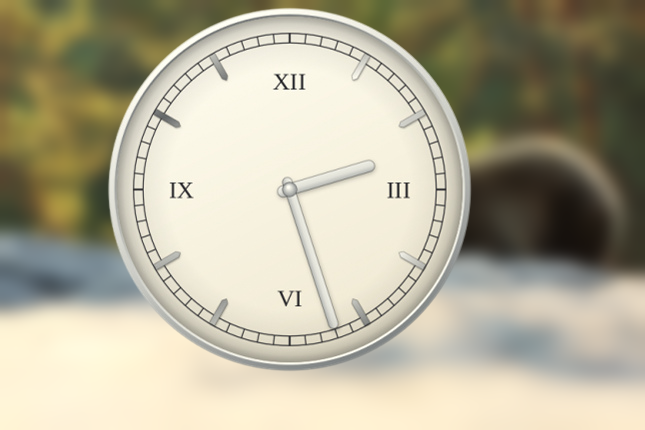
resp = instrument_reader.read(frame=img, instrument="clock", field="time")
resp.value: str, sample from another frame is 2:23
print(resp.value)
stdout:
2:27
